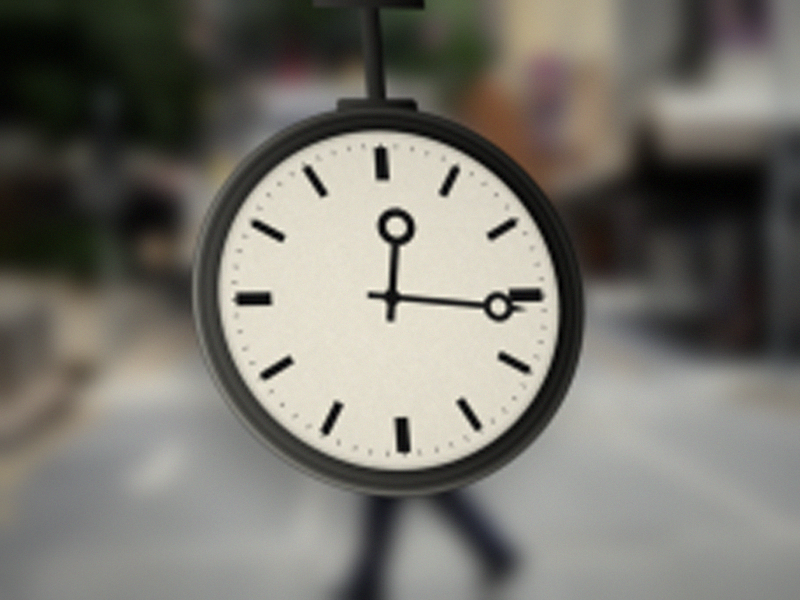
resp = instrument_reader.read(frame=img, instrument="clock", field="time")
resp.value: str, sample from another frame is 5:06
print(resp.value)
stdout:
12:16
